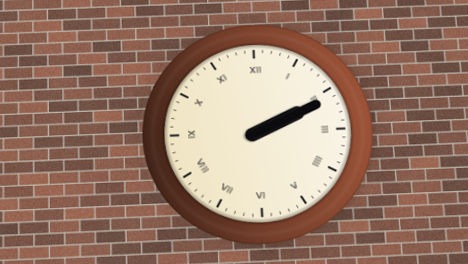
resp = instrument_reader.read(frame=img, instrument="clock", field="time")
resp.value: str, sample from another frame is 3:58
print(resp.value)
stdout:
2:11
